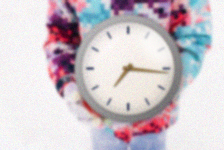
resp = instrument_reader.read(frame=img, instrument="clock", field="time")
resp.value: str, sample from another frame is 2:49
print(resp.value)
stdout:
7:16
